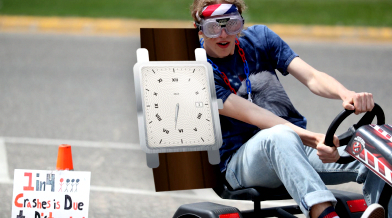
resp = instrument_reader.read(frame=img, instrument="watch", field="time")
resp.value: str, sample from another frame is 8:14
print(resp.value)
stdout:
6:32
